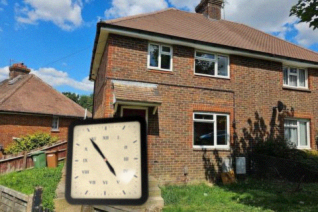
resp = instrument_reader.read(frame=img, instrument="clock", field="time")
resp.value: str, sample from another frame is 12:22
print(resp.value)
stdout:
4:54
